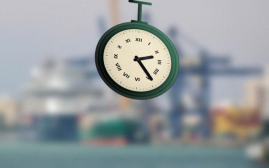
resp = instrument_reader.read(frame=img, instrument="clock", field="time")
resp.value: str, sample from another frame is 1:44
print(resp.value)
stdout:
2:24
